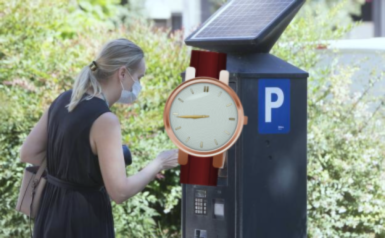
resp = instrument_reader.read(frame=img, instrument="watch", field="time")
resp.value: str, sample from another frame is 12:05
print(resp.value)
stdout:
8:44
